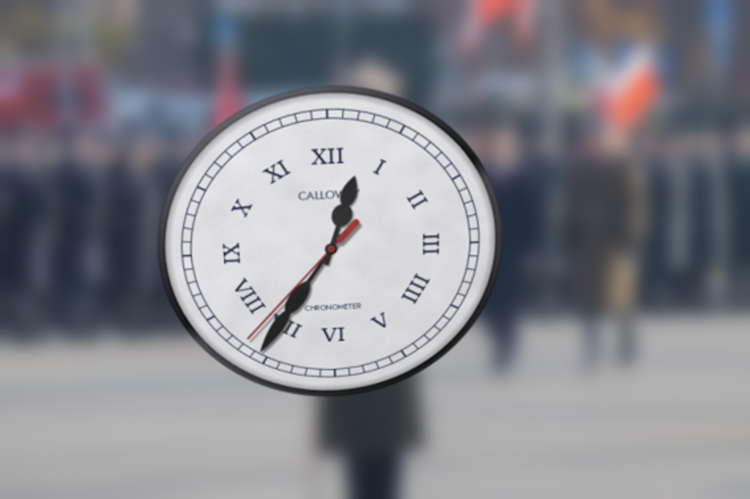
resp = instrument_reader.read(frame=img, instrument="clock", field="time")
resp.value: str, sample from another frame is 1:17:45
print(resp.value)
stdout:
12:35:37
